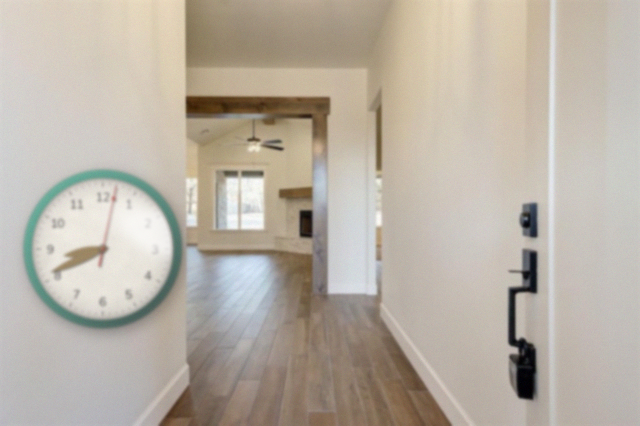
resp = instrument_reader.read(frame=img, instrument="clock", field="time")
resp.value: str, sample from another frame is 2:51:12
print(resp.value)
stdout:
8:41:02
